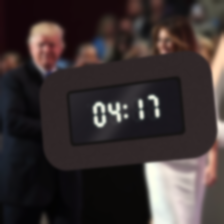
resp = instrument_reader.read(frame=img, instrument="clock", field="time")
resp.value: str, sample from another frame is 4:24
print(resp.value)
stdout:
4:17
